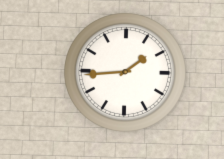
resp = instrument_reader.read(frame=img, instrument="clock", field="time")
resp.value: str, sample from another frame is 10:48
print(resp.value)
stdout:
1:44
